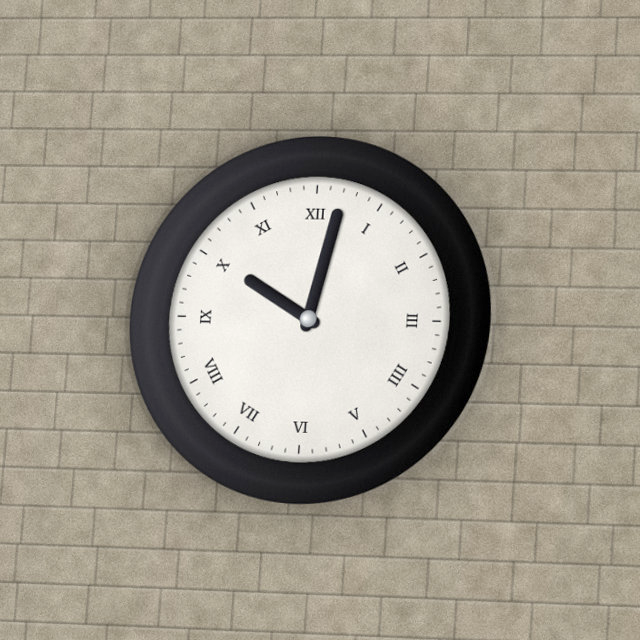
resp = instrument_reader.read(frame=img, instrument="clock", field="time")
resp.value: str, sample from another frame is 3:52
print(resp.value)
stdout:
10:02
